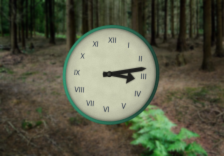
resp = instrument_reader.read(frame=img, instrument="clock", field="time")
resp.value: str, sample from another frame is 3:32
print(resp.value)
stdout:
3:13
